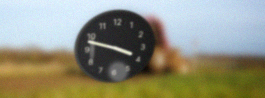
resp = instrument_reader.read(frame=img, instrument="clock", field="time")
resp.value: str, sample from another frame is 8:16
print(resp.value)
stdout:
3:48
